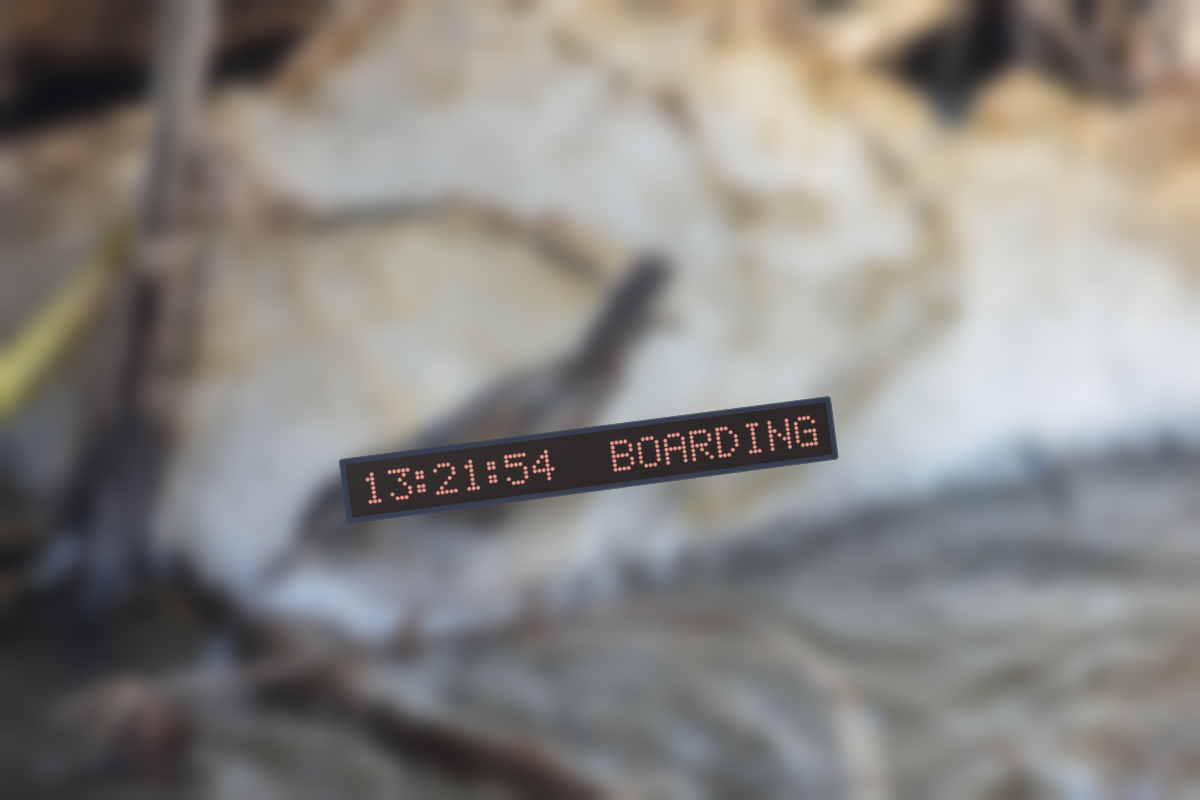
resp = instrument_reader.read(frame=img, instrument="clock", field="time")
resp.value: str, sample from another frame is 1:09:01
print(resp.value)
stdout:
13:21:54
